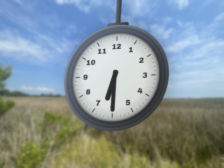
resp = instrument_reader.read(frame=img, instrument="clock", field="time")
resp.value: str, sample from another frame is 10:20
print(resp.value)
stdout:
6:30
